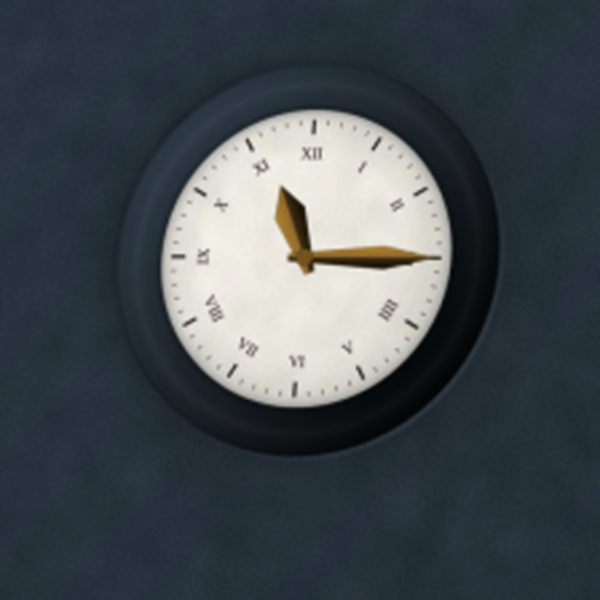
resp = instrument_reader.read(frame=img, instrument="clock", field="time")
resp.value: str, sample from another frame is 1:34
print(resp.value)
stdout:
11:15
